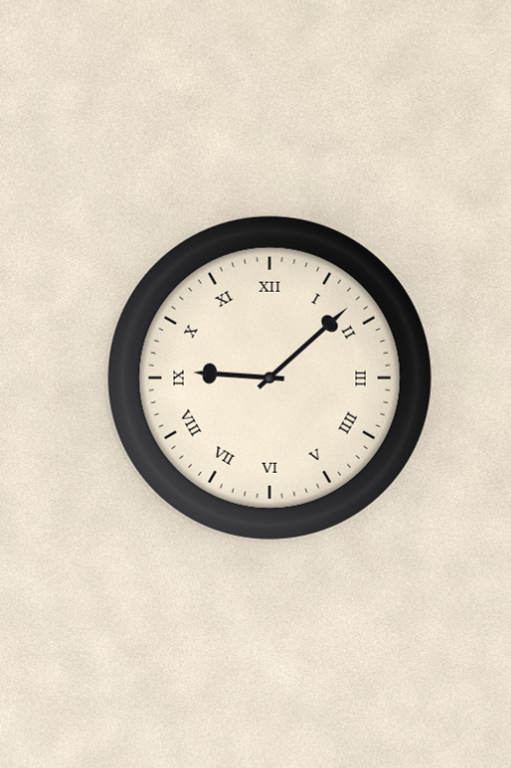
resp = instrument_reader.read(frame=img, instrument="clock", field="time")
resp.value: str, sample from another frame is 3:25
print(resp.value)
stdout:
9:08
